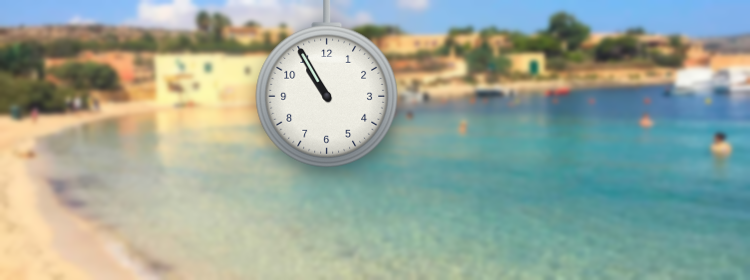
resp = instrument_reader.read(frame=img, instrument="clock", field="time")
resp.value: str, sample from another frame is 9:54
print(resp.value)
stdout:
10:55
